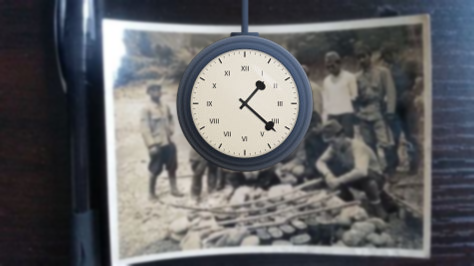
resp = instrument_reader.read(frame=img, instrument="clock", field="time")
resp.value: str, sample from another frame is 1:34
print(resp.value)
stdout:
1:22
